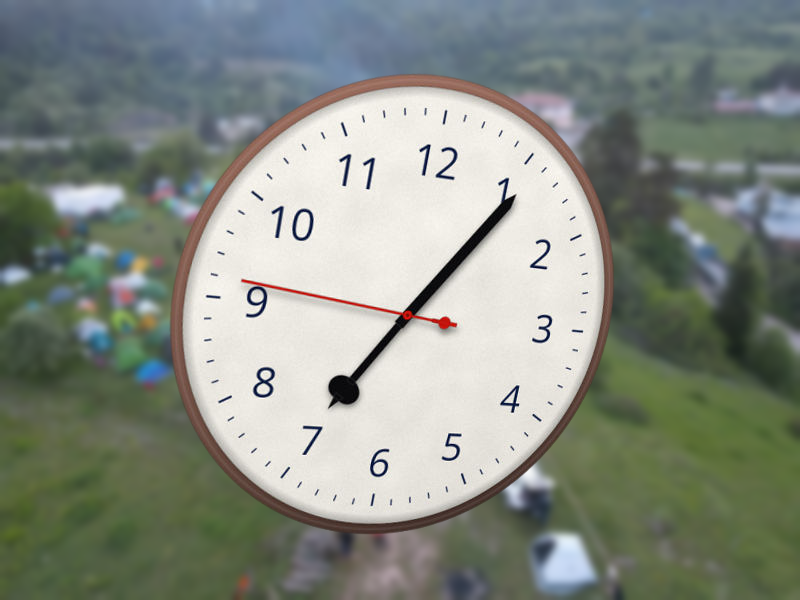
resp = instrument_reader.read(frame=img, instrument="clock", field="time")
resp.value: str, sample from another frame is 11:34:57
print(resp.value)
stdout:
7:05:46
